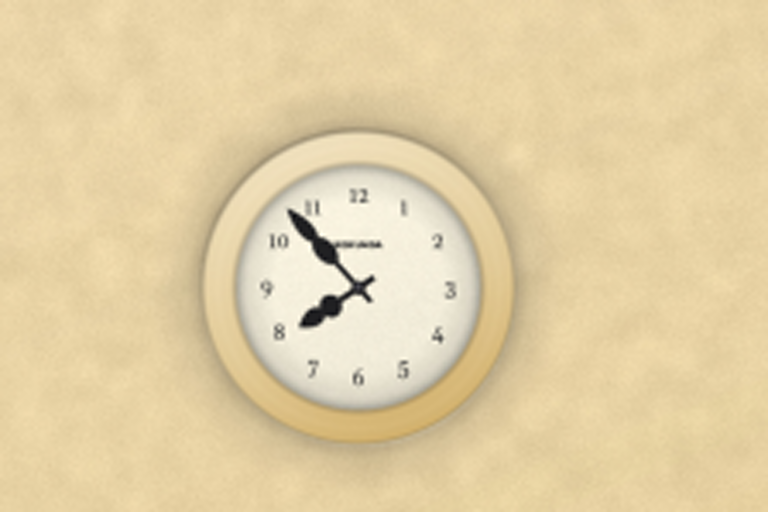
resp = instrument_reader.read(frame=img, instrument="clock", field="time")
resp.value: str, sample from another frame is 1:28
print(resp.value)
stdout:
7:53
